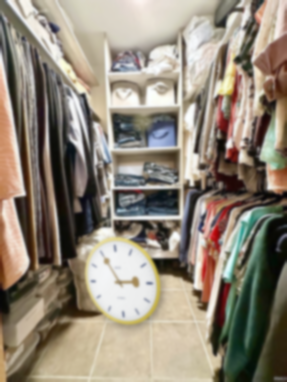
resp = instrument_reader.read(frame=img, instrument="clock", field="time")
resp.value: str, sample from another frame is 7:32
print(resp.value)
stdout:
2:55
